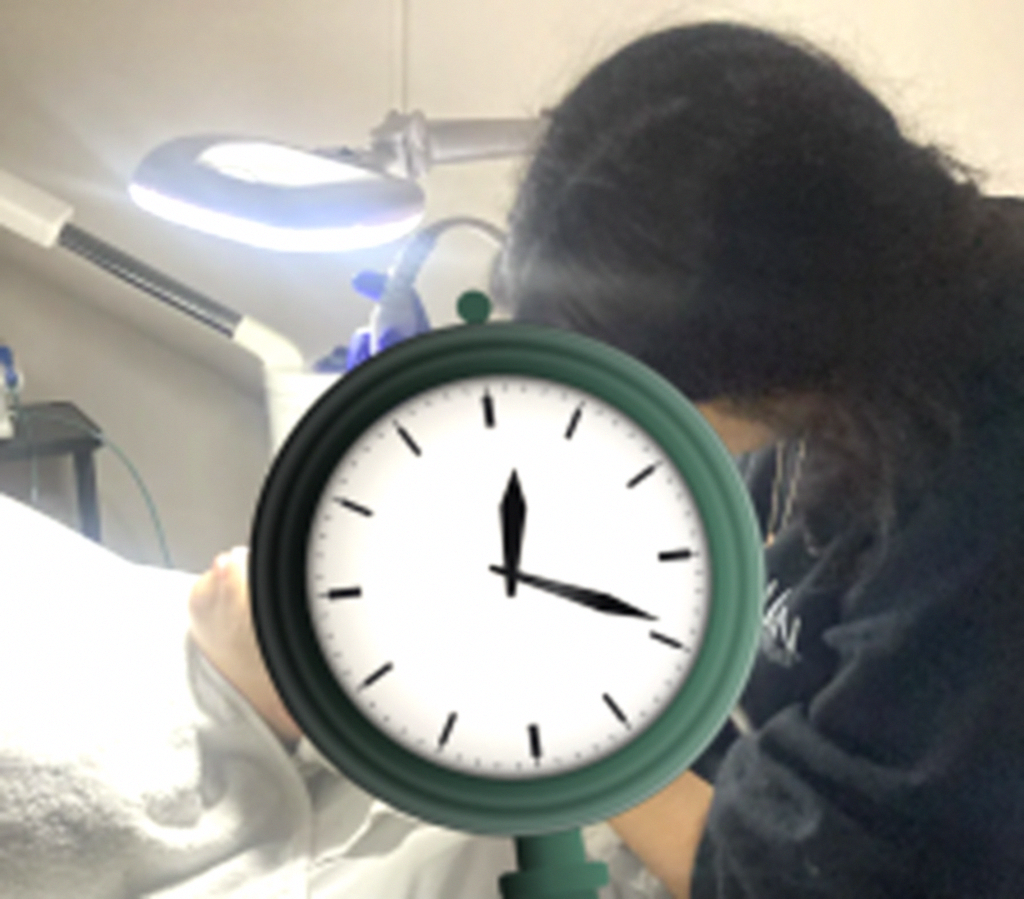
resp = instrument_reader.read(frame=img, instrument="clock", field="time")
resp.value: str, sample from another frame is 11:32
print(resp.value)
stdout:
12:19
